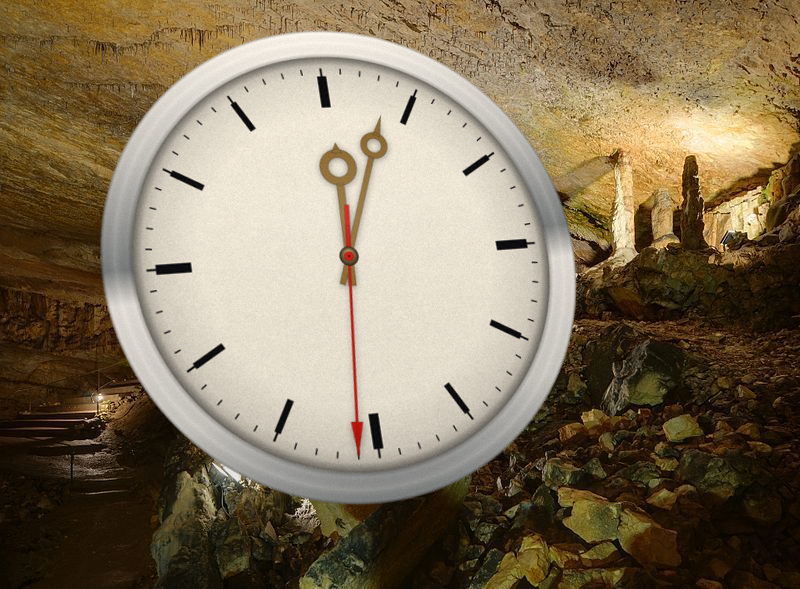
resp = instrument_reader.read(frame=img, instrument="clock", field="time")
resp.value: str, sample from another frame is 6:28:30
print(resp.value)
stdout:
12:03:31
